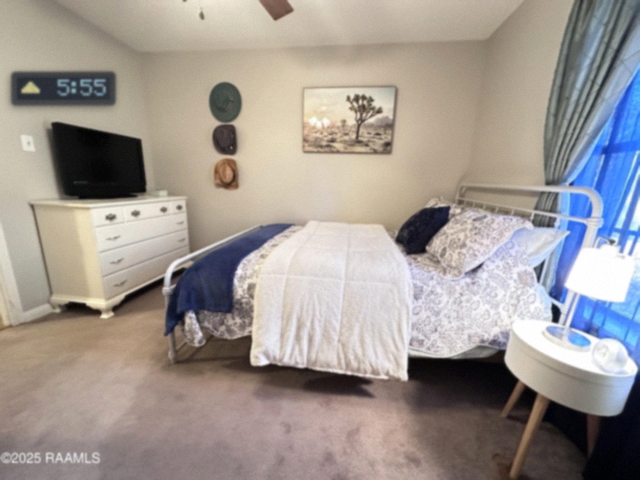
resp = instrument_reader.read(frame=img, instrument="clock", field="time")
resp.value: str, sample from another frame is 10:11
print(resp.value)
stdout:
5:55
